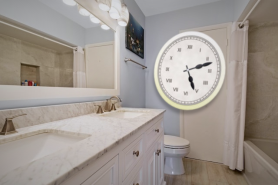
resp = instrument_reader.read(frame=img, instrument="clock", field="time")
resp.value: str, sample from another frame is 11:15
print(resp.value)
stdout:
5:12
